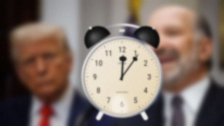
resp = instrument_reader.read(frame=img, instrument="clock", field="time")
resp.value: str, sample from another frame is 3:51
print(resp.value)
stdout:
12:06
